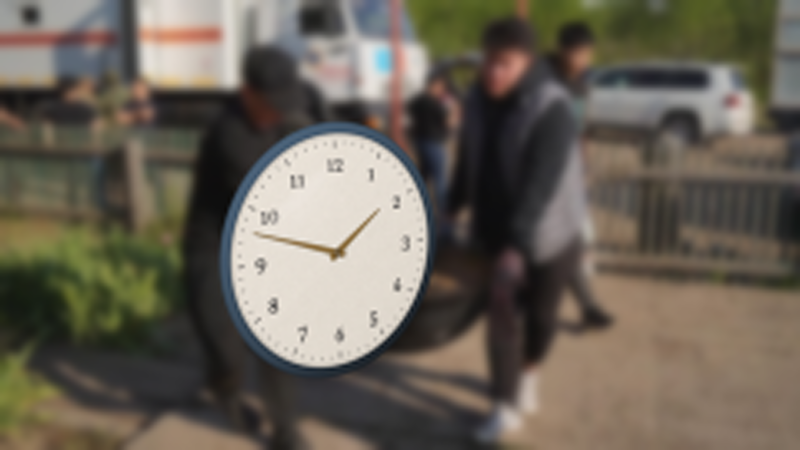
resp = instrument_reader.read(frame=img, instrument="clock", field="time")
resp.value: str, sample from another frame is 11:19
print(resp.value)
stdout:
1:48
